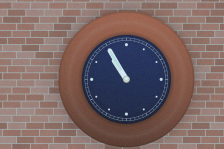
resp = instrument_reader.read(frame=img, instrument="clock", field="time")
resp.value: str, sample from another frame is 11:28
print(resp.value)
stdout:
10:55
